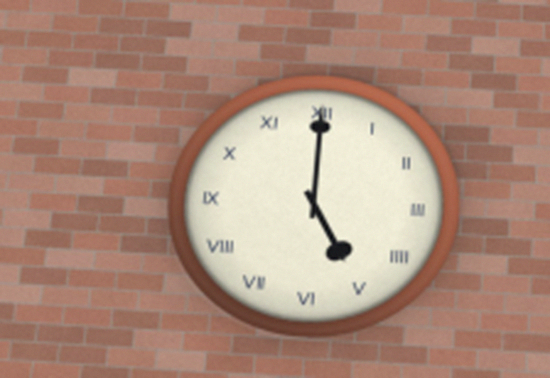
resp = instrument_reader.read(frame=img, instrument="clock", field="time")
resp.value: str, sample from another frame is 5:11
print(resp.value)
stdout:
5:00
